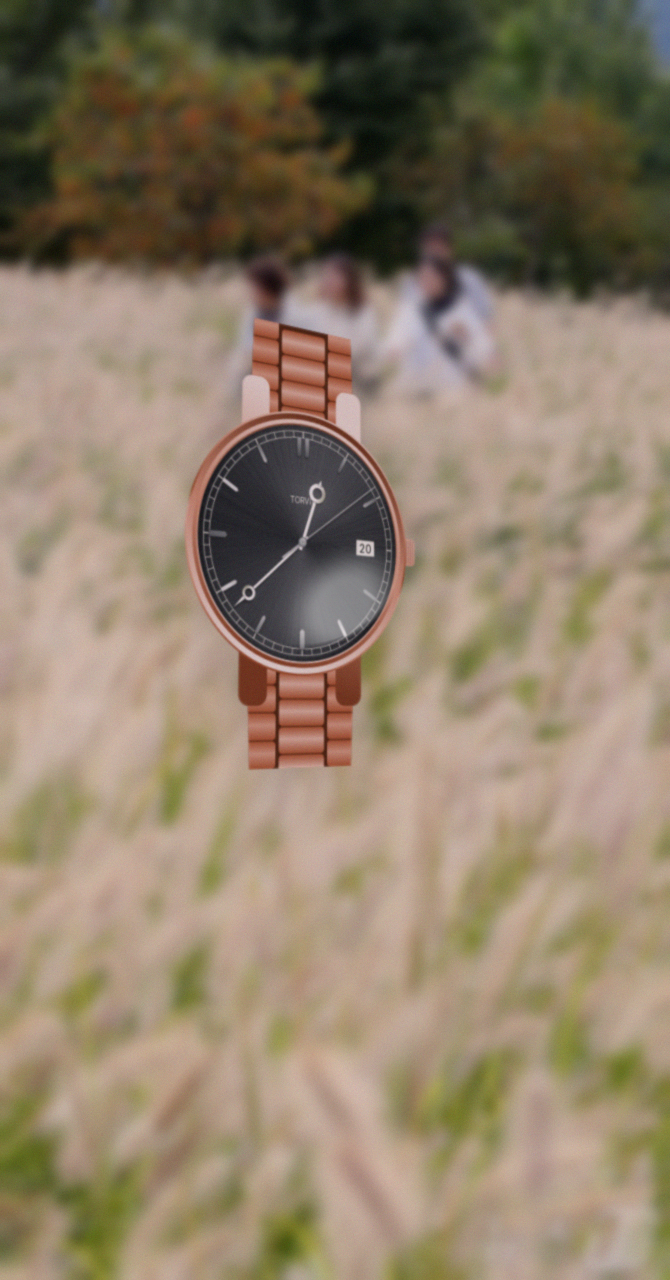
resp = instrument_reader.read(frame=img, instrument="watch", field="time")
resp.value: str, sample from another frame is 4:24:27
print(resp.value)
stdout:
12:38:09
